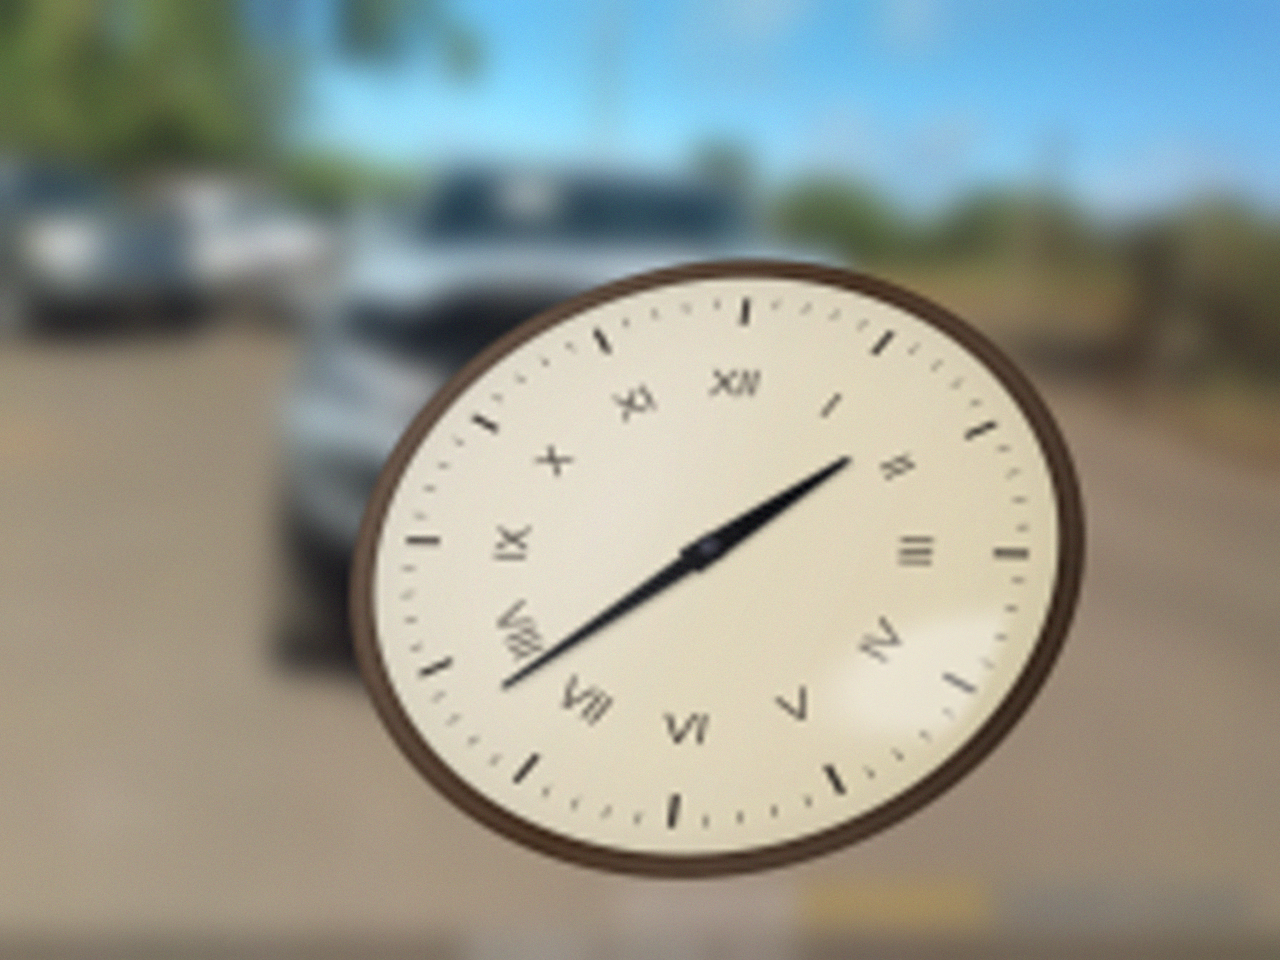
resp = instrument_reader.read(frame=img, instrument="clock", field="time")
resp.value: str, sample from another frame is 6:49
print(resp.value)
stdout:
1:38
